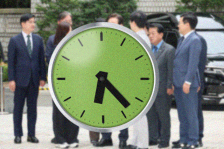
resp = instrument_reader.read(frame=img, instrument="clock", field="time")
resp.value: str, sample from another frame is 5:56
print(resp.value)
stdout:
6:23
